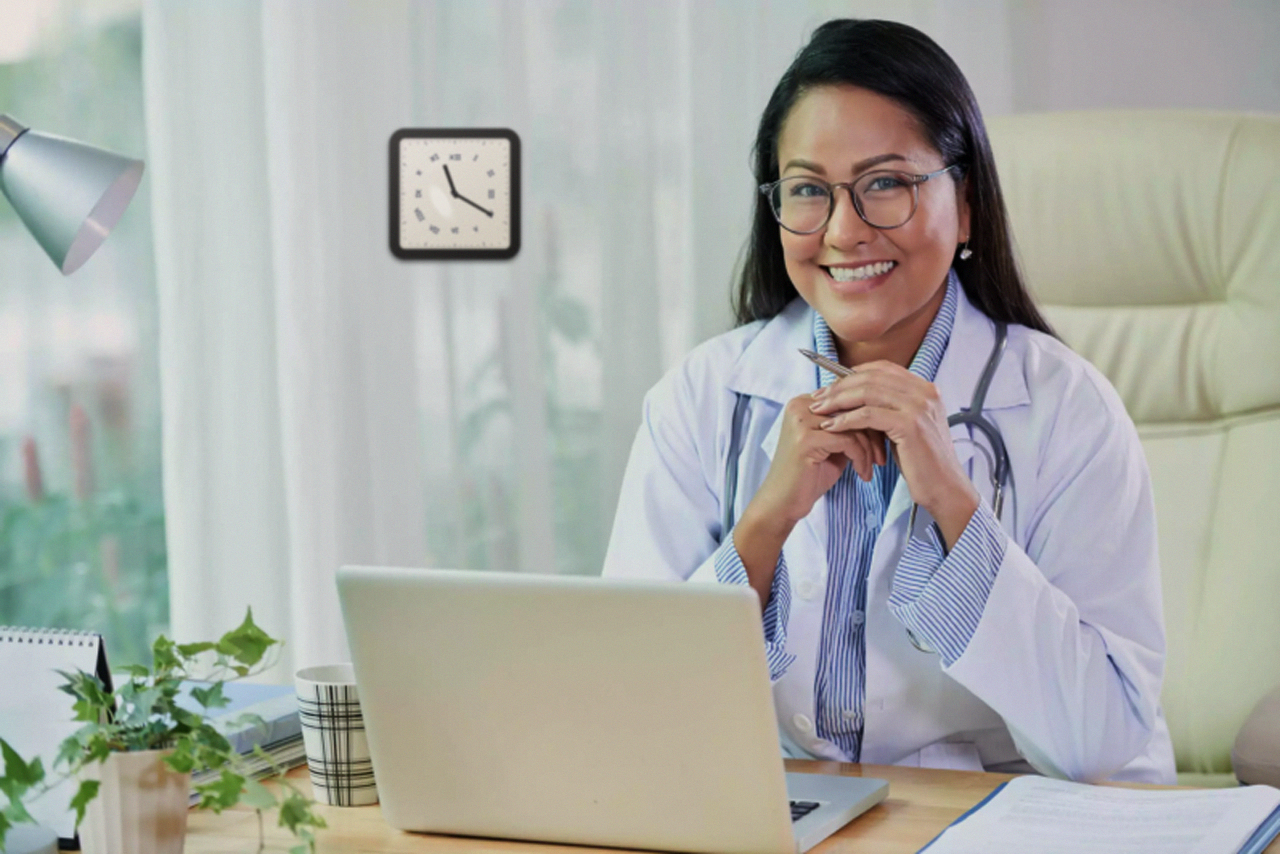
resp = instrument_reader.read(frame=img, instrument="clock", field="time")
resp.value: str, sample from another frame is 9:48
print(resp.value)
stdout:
11:20
